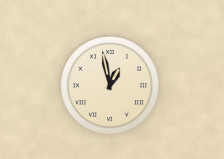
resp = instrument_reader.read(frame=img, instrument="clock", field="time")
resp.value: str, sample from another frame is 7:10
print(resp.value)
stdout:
12:58
